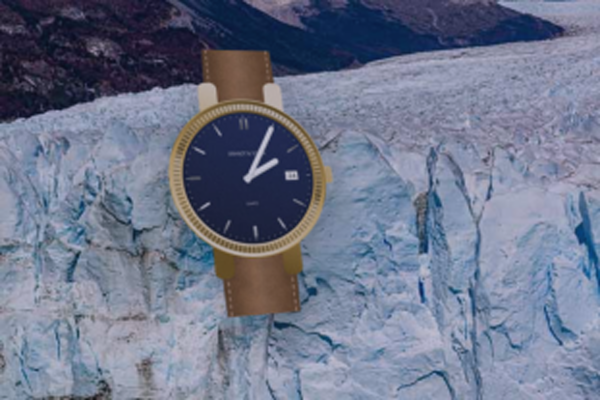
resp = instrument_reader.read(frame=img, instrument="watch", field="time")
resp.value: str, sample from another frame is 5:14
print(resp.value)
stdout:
2:05
